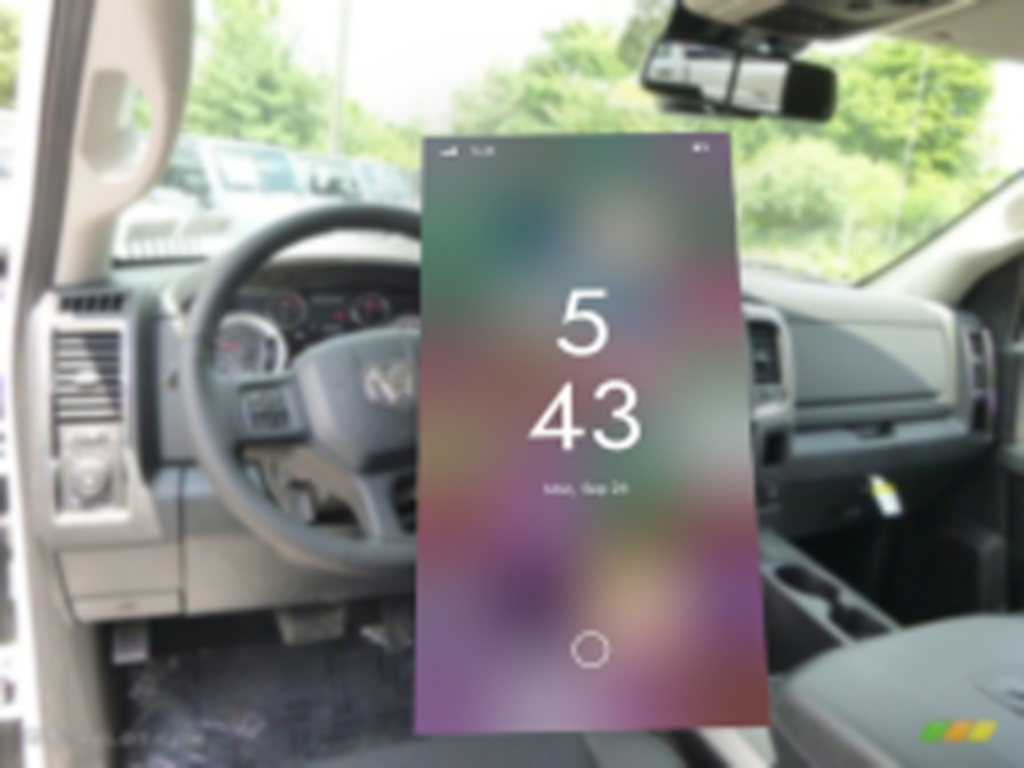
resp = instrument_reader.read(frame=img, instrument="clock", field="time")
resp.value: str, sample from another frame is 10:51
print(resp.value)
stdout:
5:43
